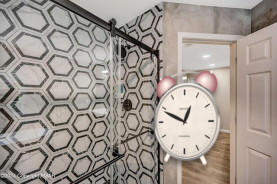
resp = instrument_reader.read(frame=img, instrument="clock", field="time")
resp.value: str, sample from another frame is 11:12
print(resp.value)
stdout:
12:49
